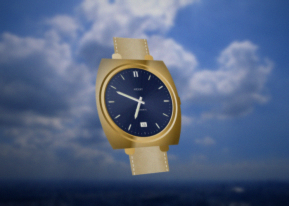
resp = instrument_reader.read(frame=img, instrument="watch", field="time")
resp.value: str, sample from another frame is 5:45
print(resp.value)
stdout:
6:49
